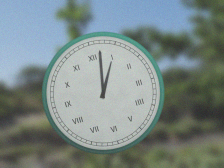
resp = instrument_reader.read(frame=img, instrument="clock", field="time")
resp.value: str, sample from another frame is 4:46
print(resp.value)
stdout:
1:02
